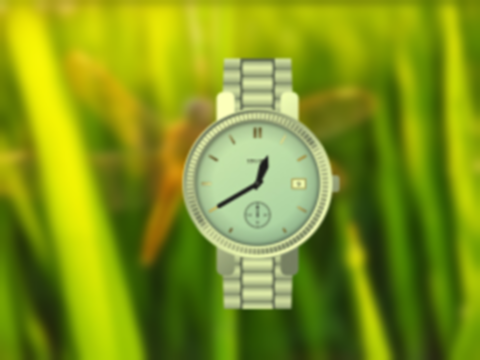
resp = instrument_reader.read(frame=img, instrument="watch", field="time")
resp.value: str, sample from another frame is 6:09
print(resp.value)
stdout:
12:40
